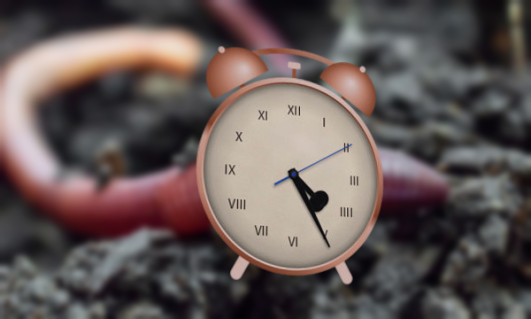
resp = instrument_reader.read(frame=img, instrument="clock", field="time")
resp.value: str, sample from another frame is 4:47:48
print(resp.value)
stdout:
4:25:10
